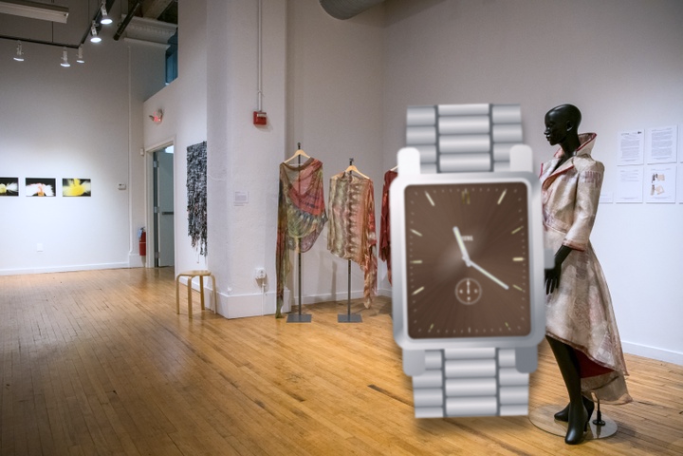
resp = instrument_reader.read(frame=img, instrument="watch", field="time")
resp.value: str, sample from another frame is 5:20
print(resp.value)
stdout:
11:21
